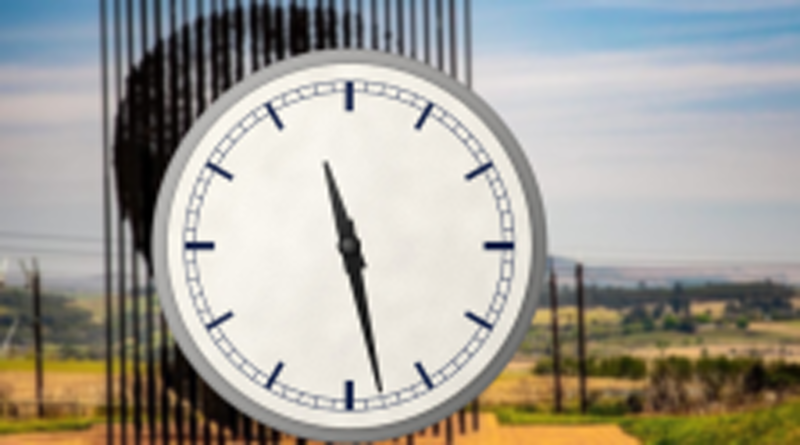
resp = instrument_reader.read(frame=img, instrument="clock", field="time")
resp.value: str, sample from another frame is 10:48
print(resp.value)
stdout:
11:28
